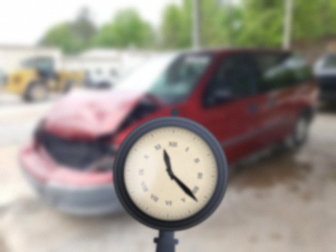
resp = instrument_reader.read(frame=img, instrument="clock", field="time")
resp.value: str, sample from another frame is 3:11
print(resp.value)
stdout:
11:22
